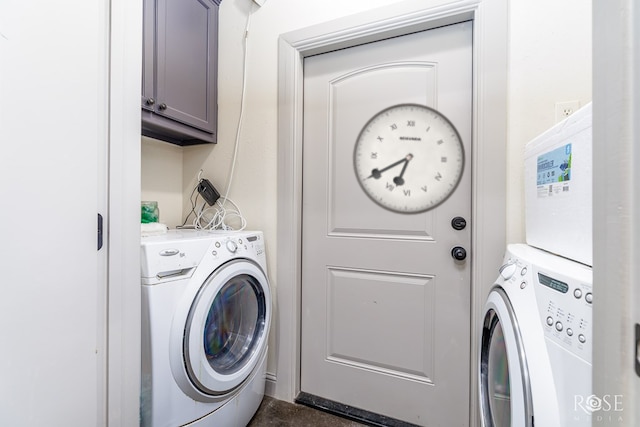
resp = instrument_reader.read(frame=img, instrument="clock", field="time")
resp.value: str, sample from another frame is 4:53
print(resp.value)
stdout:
6:40
